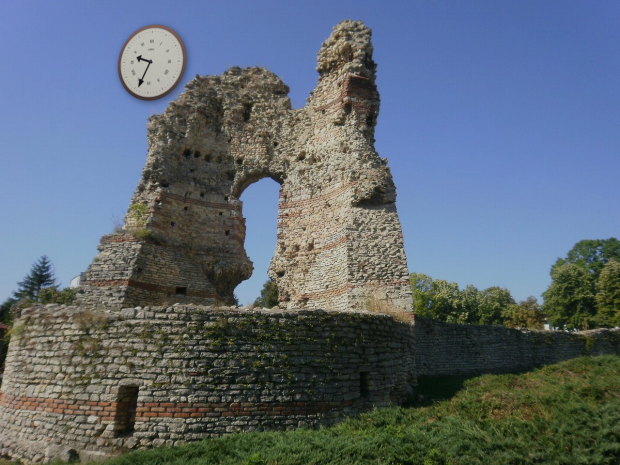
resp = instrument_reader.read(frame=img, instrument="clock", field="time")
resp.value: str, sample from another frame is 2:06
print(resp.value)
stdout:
9:34
